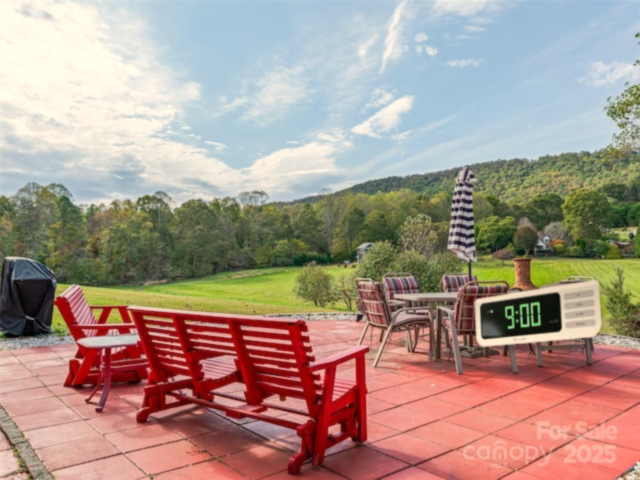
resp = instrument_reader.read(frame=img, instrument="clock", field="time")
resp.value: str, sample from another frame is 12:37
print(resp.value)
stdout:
9:00
